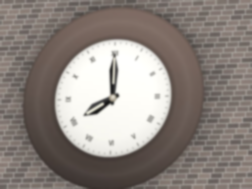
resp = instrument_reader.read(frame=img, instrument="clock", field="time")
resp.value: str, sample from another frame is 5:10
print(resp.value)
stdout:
8:00
